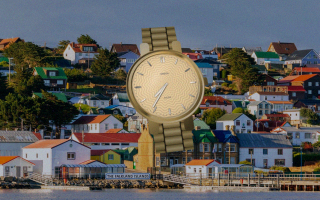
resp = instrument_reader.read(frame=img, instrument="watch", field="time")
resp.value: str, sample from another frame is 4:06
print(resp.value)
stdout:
7:36
